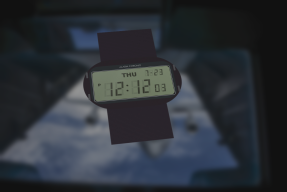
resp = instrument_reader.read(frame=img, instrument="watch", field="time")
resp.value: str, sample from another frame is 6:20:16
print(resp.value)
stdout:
12:12:03
